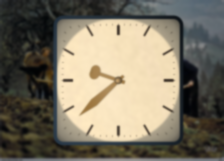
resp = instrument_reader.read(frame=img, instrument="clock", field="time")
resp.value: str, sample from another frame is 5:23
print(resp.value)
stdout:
9:38
